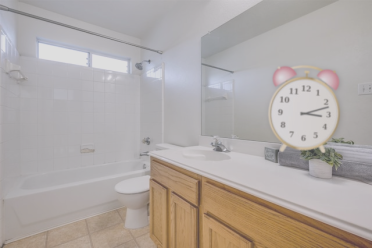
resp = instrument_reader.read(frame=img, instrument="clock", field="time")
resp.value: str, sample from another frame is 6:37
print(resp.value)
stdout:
3:12
